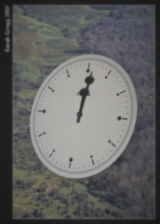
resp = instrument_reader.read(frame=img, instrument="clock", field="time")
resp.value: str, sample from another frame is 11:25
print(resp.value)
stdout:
12:01
